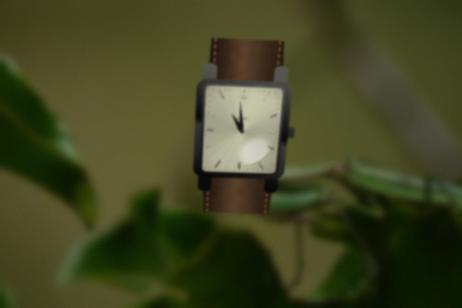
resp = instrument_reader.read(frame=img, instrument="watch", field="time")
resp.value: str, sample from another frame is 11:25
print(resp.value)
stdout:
10:59
